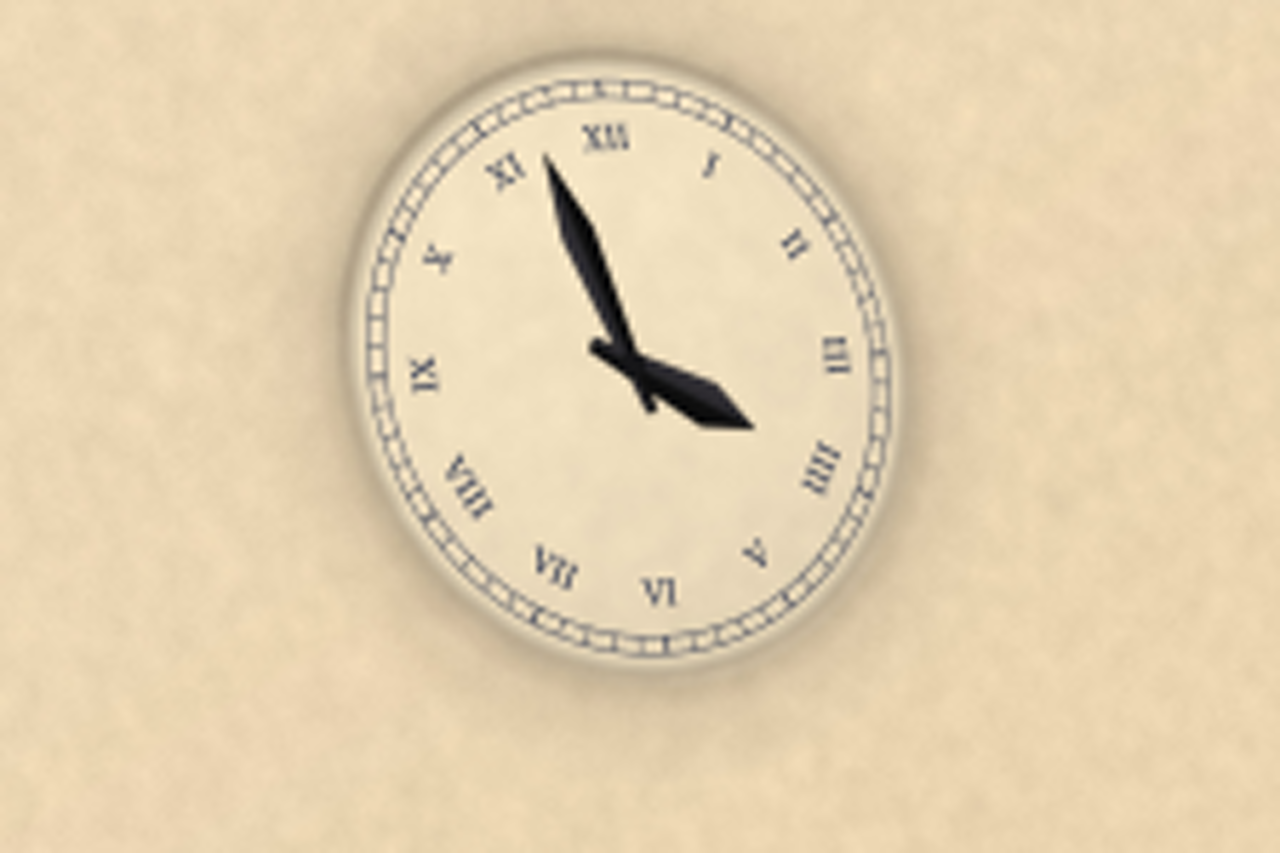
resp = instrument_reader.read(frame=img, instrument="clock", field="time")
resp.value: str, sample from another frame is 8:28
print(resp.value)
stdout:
3:57
